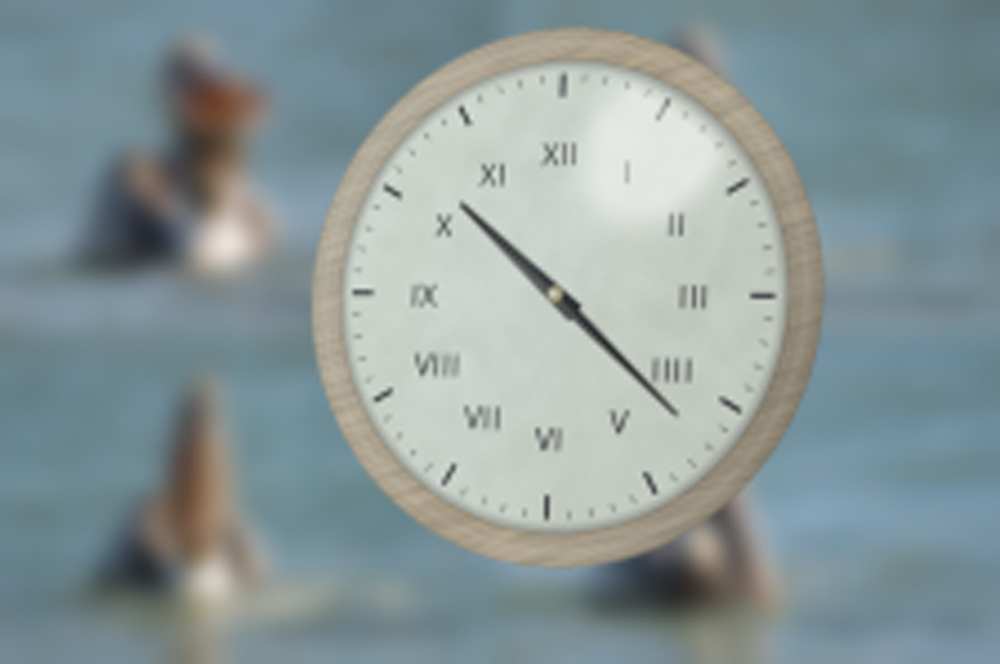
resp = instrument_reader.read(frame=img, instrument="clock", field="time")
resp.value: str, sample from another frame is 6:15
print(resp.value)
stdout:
10:22
